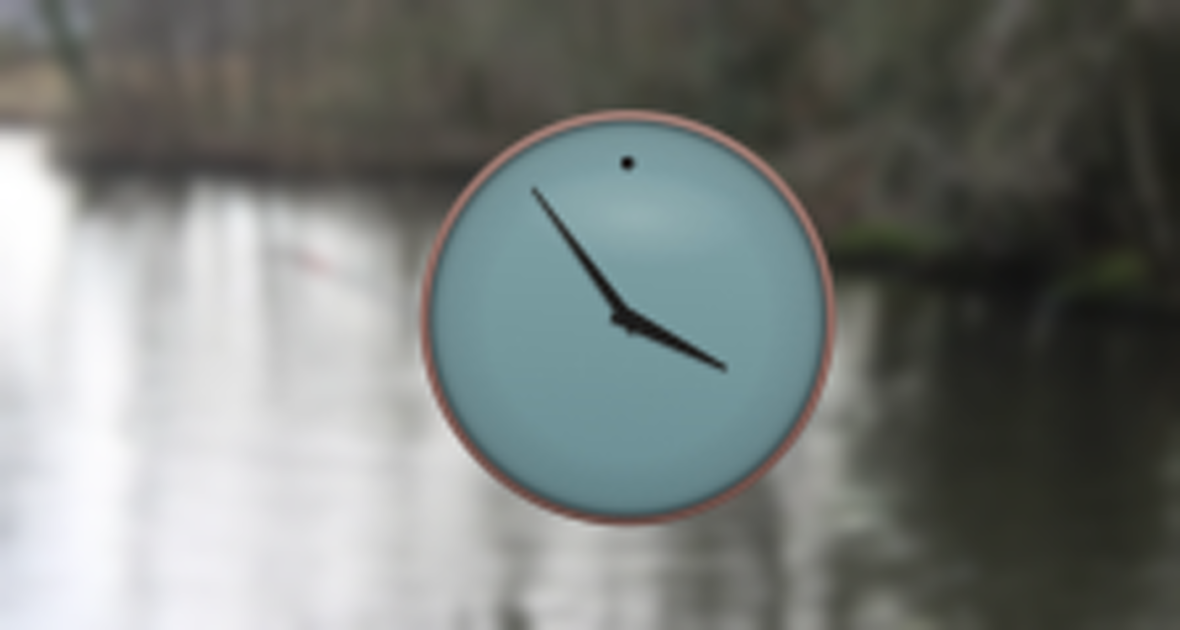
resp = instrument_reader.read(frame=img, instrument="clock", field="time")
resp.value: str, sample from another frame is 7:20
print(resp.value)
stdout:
3:54
